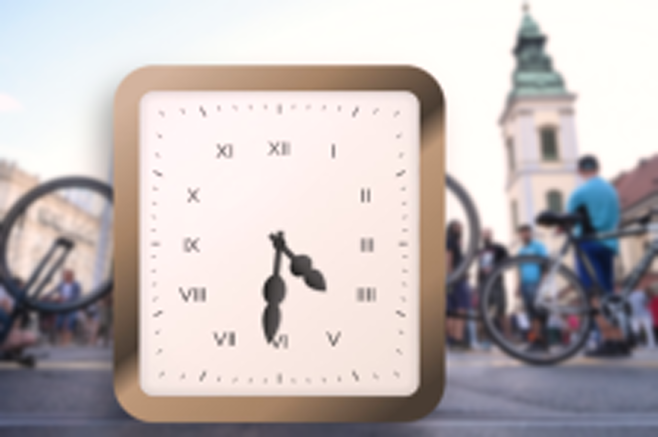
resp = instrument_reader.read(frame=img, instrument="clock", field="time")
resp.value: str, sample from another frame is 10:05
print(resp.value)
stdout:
4:31
